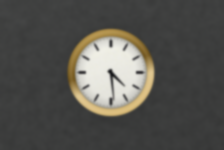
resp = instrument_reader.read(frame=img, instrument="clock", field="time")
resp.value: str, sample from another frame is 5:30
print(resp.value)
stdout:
4:29
